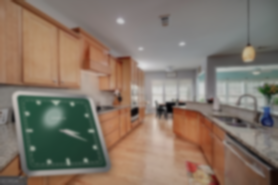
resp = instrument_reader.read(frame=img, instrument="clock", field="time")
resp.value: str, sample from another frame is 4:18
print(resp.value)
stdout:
3:19
